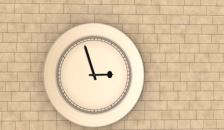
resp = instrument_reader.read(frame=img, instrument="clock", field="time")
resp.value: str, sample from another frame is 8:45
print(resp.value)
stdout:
2:57
